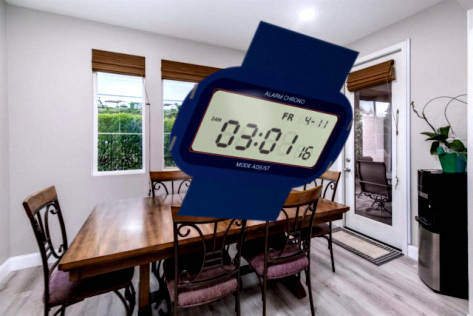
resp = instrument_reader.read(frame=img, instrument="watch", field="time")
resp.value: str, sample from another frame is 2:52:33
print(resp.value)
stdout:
3:01:16
